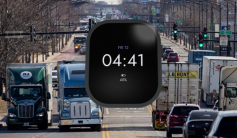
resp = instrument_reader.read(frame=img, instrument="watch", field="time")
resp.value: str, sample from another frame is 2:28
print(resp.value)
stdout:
4:41
